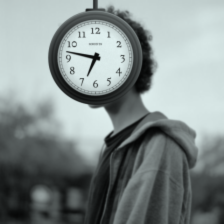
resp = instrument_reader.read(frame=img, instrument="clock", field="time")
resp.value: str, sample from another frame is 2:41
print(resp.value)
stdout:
6:47
